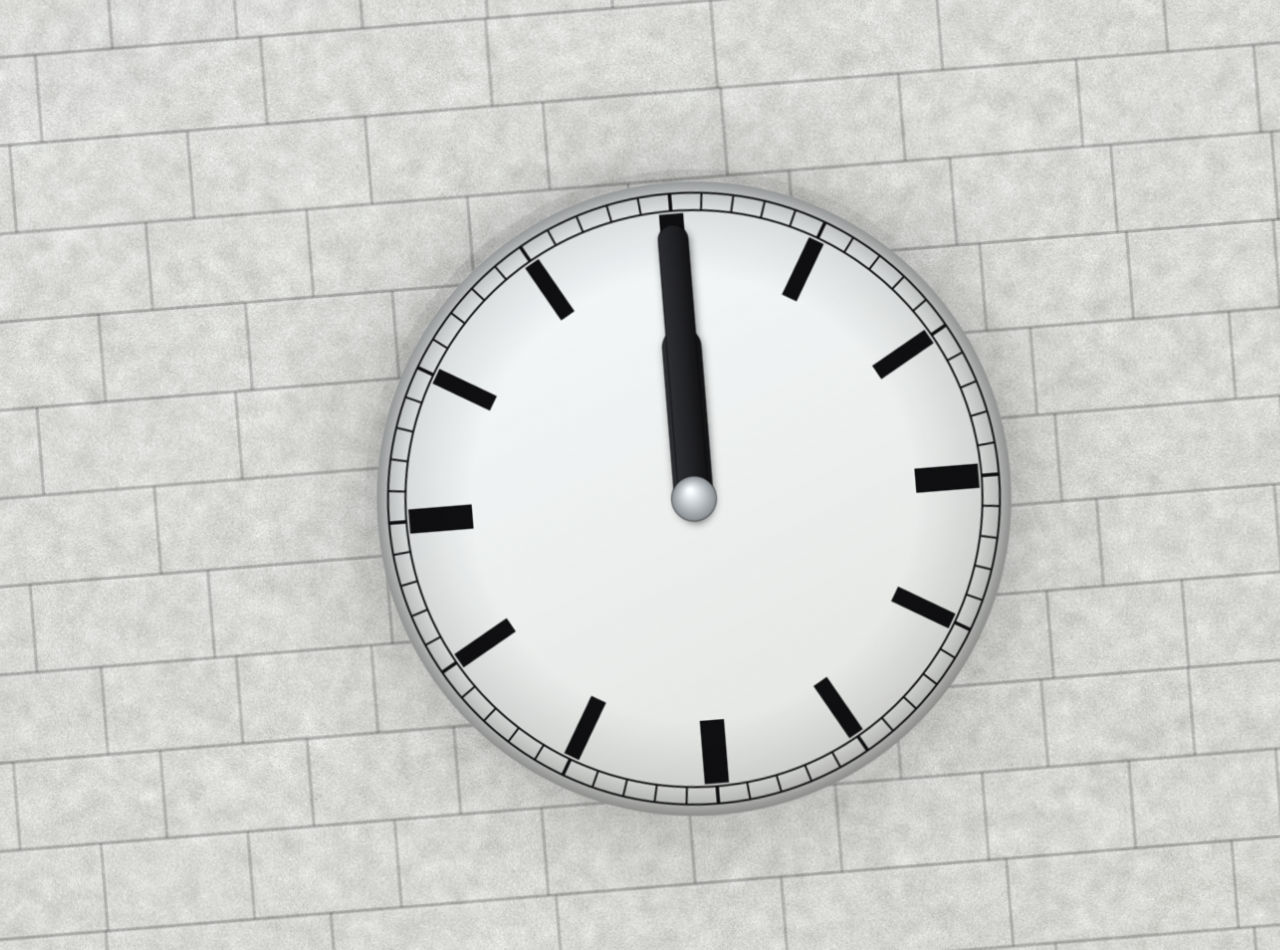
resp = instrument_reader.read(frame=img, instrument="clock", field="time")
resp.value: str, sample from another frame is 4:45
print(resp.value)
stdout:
12:00
